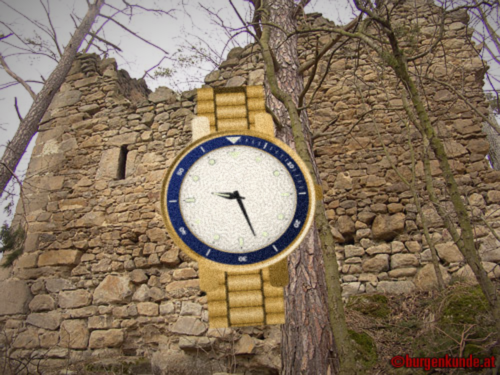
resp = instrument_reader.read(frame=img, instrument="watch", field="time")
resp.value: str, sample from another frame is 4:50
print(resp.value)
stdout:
9:27
